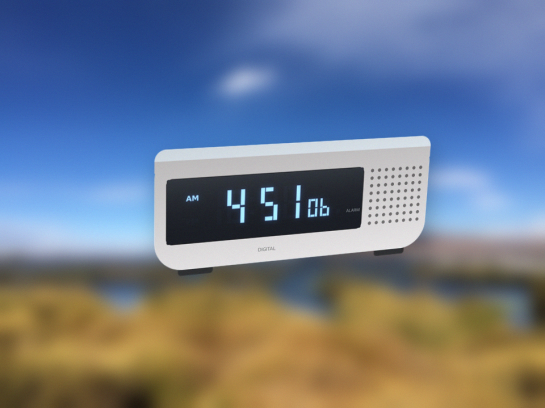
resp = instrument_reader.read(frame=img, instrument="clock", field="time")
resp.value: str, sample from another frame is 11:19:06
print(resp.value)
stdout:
4:51:06
